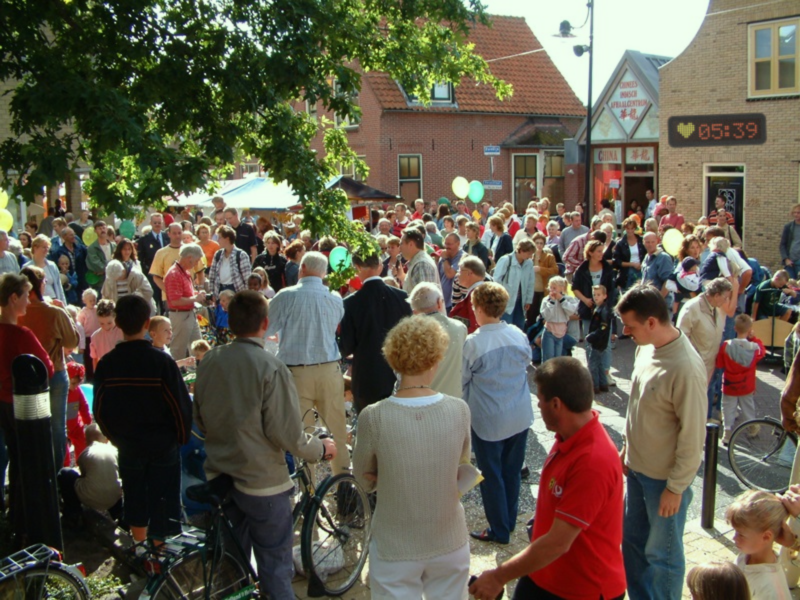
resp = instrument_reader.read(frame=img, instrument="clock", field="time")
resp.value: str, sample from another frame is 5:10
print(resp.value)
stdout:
5:39
